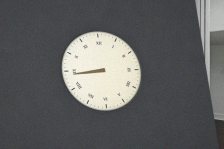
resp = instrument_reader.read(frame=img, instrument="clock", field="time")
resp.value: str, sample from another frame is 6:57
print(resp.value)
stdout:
8:44
